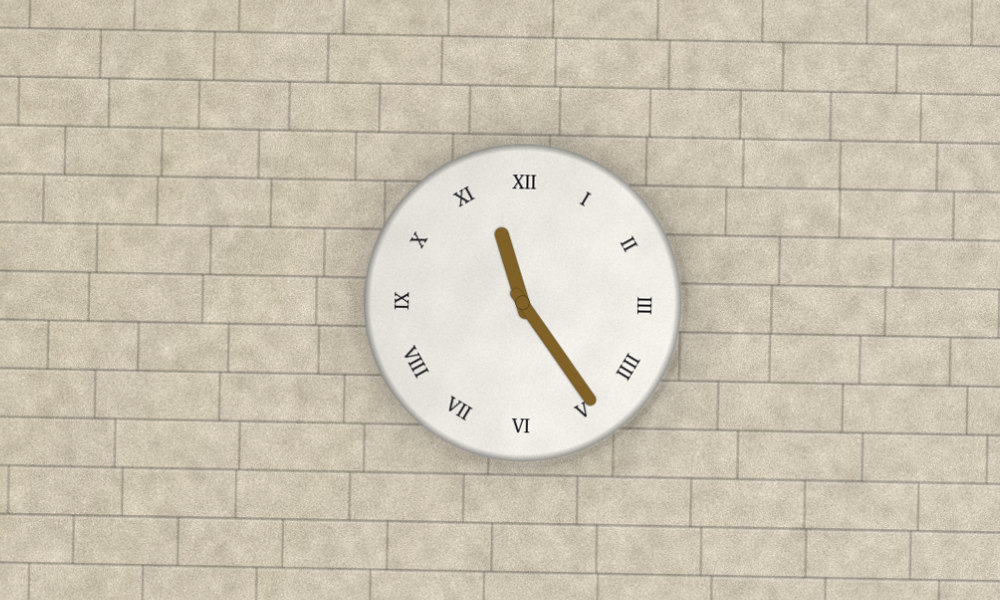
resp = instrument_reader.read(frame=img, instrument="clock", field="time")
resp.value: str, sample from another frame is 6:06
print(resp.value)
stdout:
11:24
